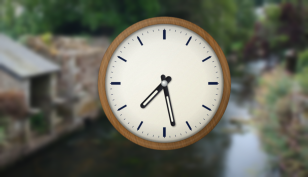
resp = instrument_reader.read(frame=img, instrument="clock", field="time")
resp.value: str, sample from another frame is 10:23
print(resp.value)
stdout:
7:28
